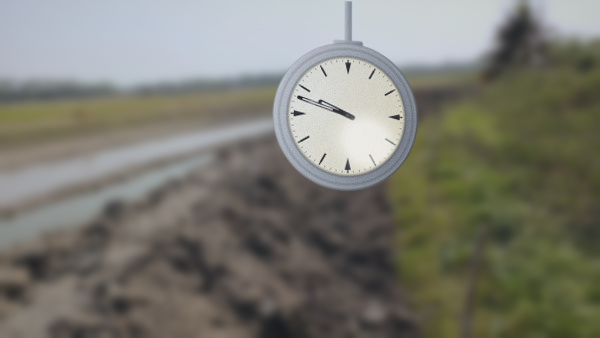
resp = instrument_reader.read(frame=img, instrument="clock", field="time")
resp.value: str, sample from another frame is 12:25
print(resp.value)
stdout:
9:48
